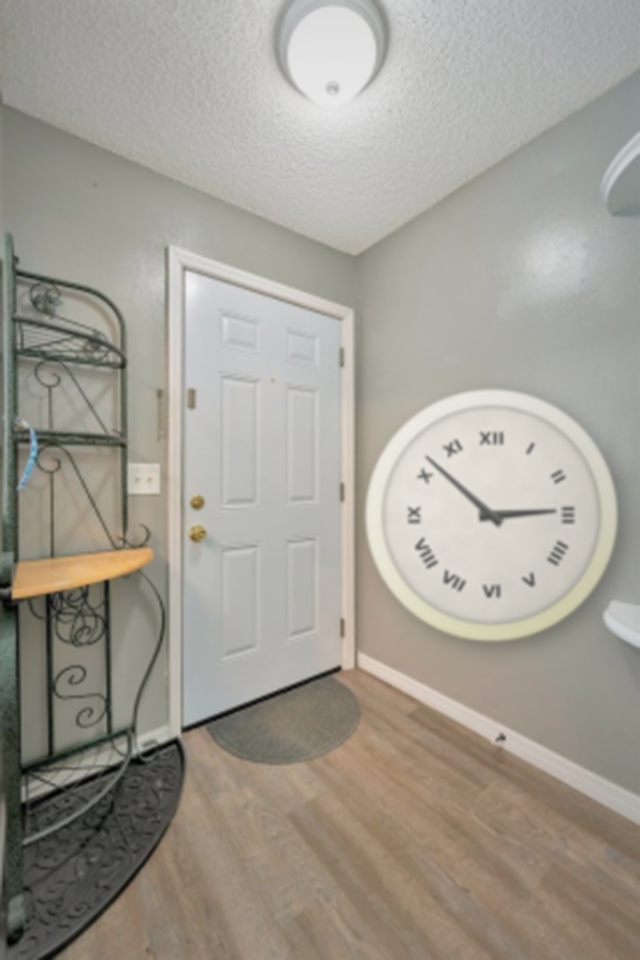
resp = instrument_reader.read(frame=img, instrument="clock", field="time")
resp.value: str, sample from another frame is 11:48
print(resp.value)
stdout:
2:52
